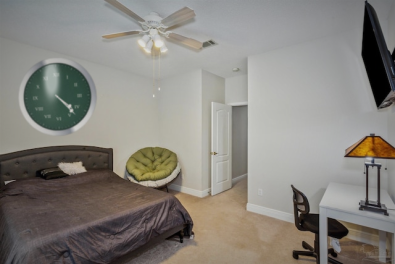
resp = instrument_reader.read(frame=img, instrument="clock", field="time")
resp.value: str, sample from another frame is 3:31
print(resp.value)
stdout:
4:23
